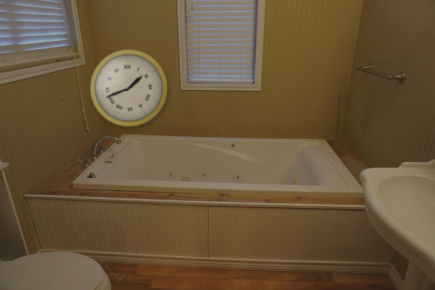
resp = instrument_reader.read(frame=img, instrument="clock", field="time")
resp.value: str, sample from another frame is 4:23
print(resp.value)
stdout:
1:42
